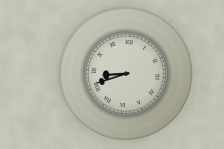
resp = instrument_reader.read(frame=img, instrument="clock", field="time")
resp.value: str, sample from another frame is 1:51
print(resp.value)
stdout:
8:41
